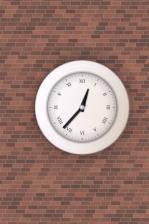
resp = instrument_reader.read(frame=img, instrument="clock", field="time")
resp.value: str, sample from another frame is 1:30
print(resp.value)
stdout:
12:37
